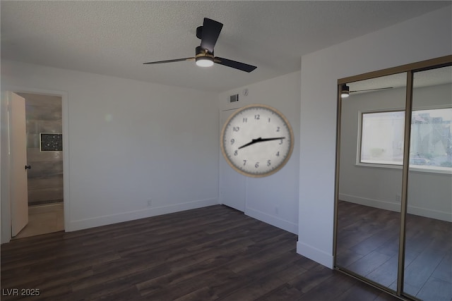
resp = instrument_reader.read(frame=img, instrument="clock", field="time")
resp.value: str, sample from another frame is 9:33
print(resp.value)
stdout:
8:14
